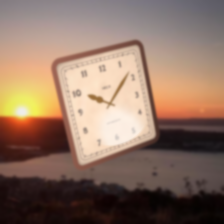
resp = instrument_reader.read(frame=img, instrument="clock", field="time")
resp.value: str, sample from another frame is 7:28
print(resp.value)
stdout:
10:08
